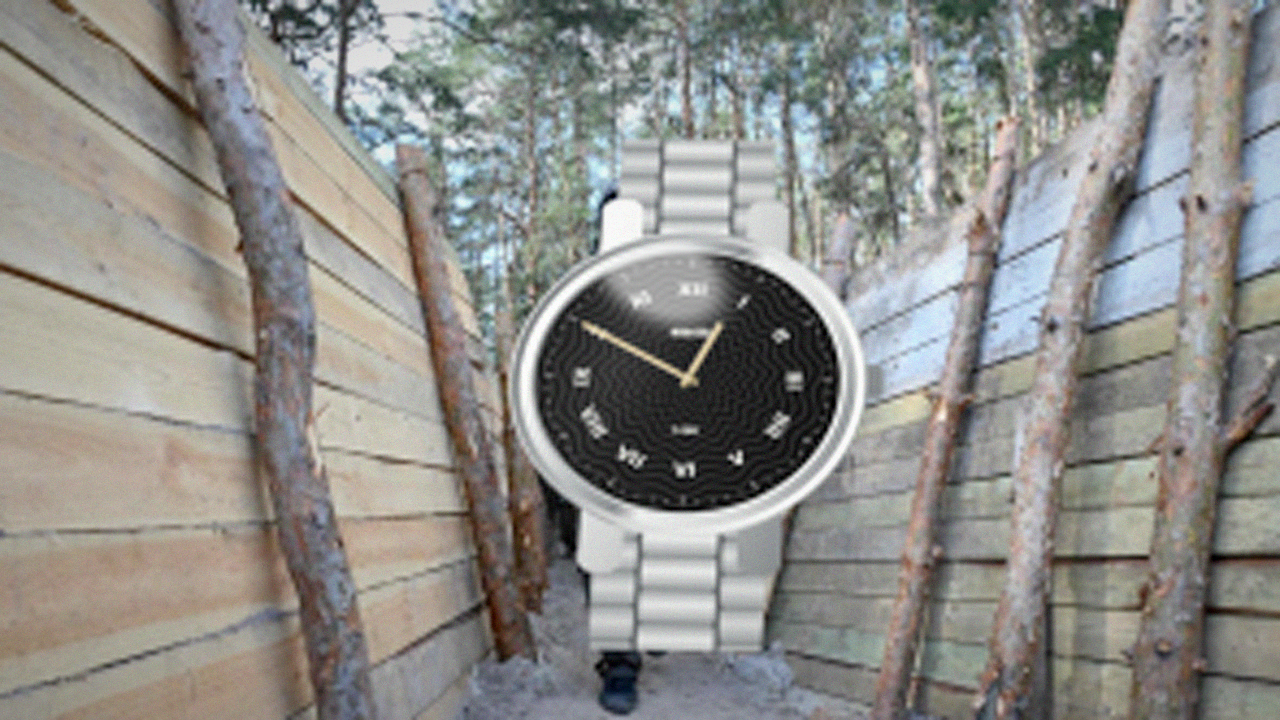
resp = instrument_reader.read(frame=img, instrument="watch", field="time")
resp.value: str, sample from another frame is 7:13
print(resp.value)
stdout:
12:50
